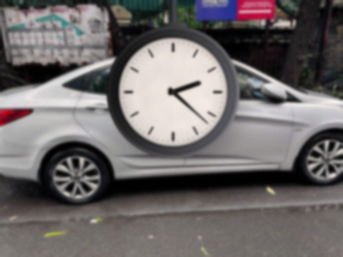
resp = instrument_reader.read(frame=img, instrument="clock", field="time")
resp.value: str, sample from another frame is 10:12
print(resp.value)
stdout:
2:22
